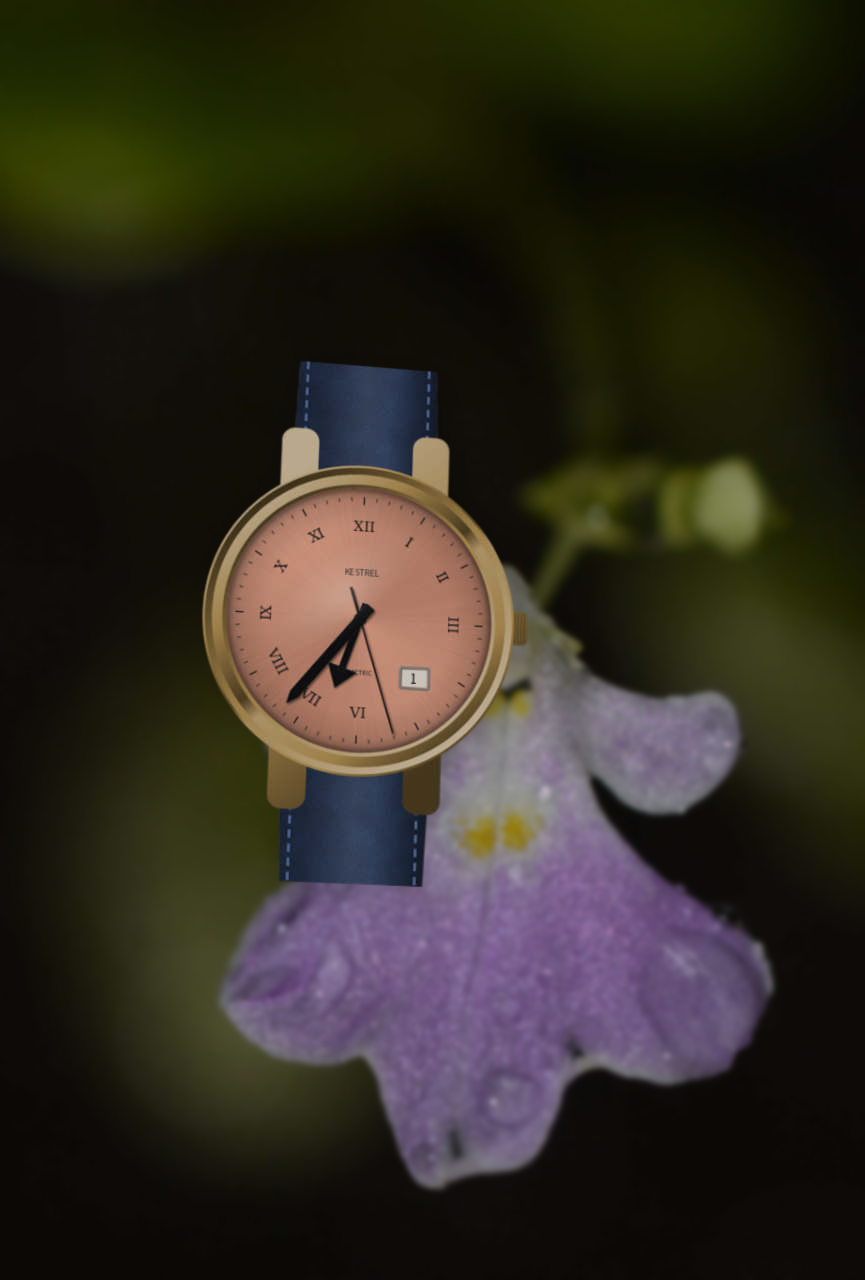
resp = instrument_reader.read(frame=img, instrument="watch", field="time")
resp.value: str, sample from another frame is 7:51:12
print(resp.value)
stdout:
6:36:27
